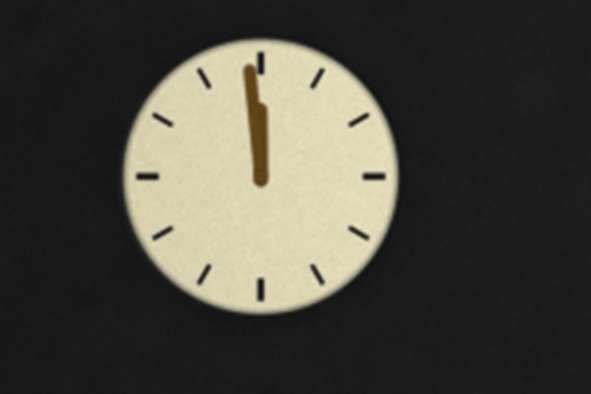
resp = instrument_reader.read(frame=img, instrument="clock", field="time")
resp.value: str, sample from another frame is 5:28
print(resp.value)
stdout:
11:59
